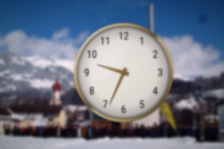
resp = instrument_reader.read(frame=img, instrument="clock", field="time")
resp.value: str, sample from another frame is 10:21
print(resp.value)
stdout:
9:34
